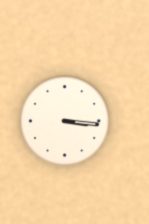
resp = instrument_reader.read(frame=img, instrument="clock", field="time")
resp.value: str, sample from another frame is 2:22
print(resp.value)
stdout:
3:16
